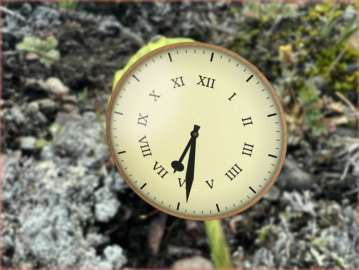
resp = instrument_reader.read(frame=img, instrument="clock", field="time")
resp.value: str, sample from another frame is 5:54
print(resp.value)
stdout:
6:29
